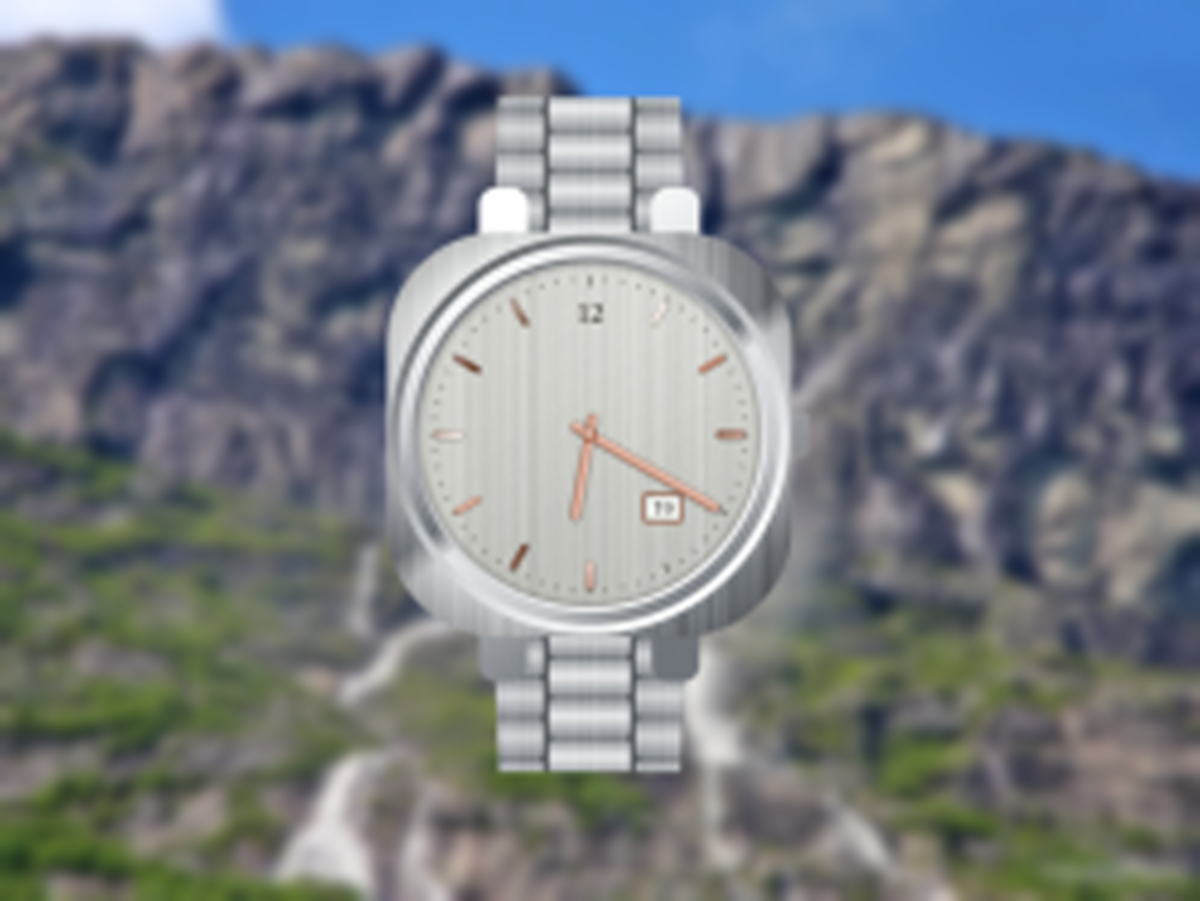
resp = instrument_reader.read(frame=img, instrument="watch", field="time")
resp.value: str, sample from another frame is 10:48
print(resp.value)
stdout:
6:20
